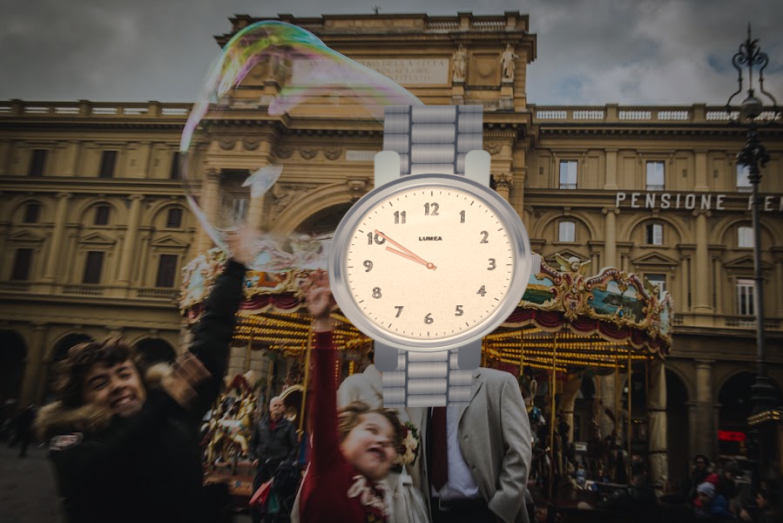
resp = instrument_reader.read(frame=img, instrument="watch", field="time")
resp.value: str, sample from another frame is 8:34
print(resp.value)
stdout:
9:51
